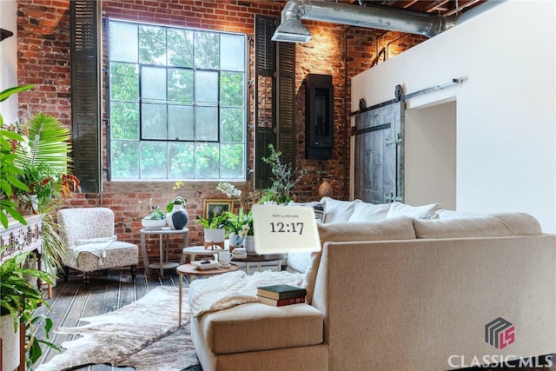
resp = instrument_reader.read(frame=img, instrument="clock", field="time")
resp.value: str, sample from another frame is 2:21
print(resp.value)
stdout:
12:17
